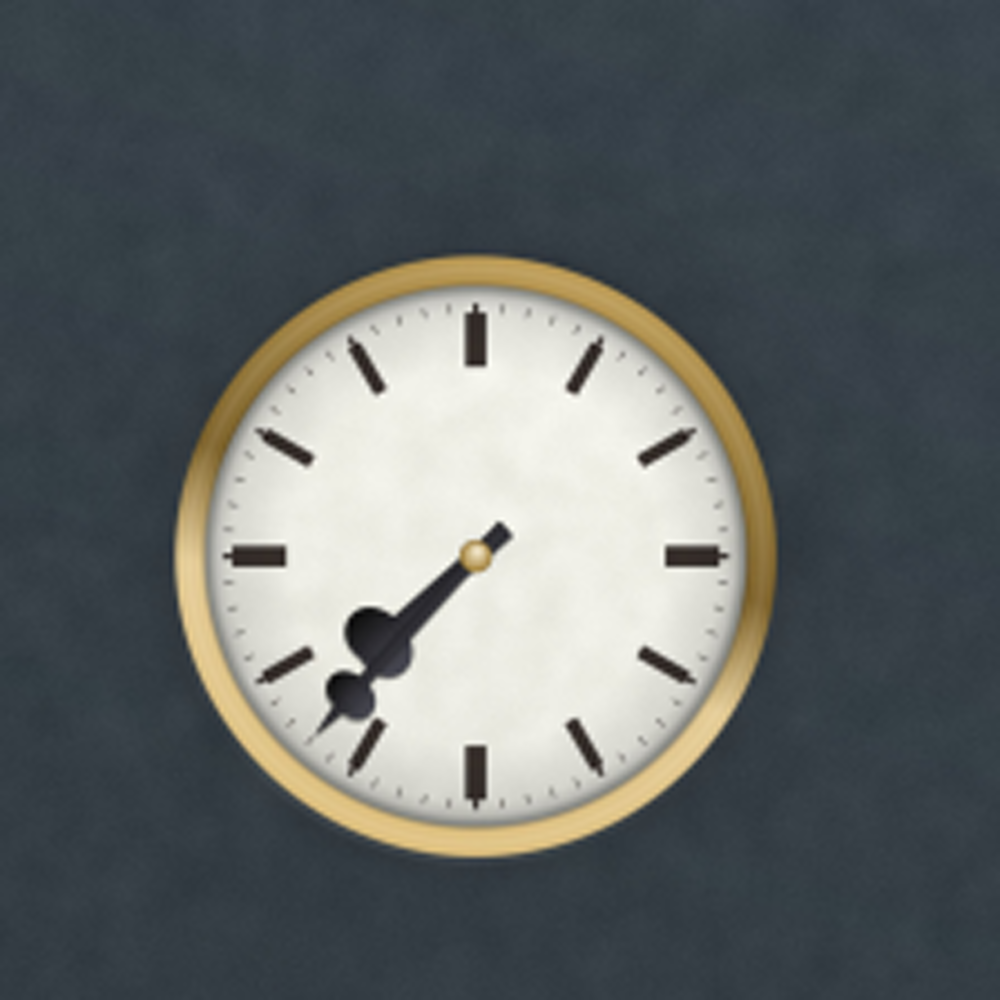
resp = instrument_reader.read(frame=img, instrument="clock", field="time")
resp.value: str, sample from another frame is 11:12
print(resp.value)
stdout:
7:37
